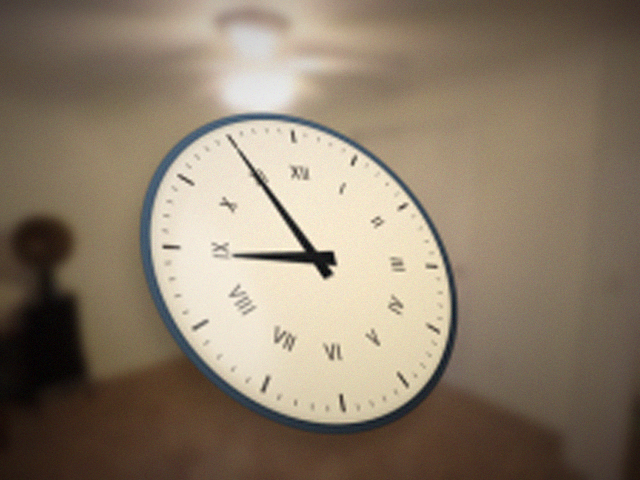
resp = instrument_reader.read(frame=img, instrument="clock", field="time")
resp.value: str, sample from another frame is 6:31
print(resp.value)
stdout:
8:55
